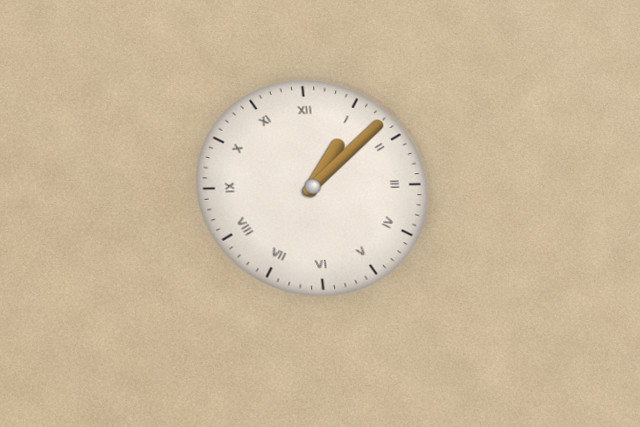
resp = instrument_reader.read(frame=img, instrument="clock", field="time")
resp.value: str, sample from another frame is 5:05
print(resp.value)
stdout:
1:08
